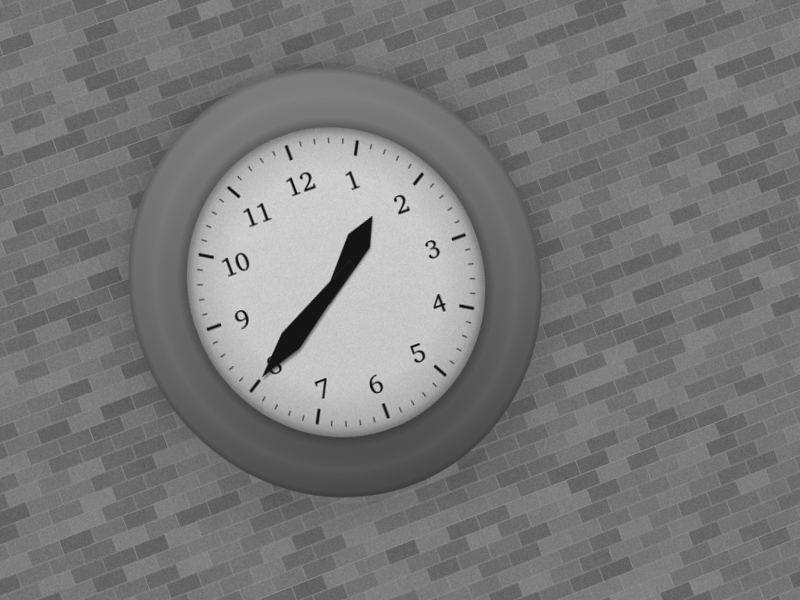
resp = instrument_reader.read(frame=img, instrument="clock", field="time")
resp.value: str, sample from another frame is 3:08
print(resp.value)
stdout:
1:40
